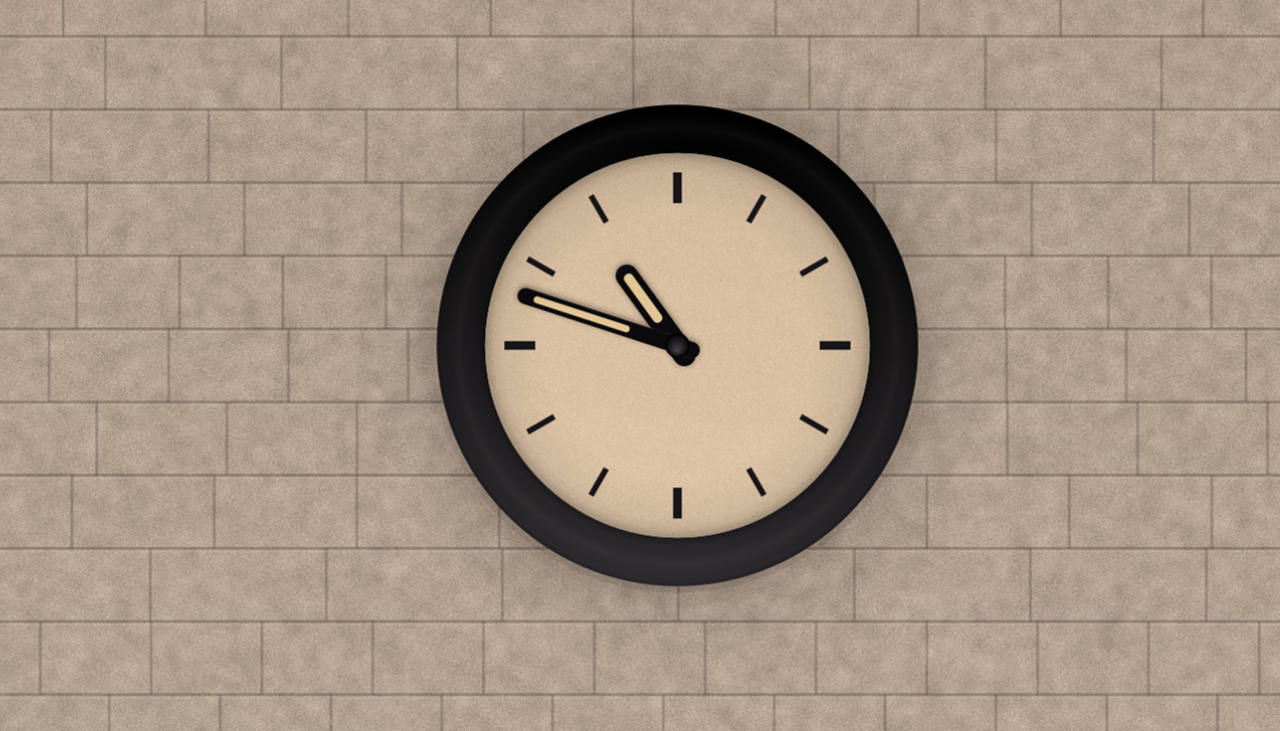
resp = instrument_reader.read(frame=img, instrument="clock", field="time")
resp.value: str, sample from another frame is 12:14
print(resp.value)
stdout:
10:48
